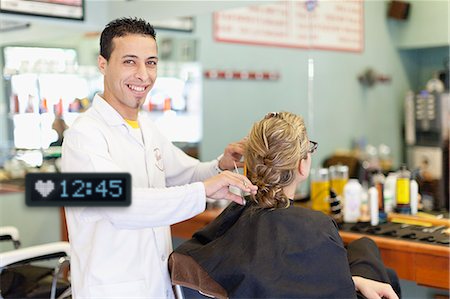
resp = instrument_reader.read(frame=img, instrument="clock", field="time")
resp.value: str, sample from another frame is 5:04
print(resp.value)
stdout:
12:45
